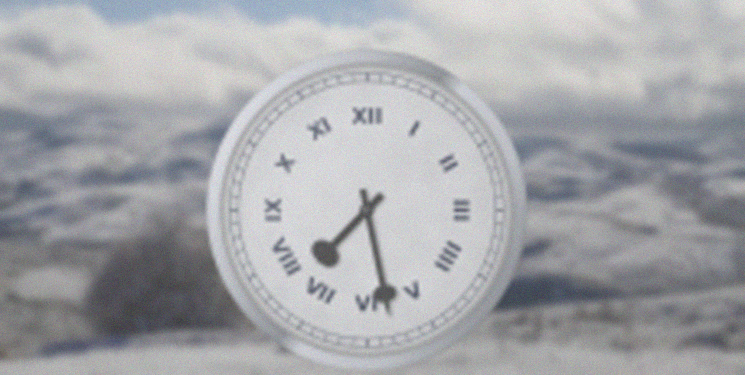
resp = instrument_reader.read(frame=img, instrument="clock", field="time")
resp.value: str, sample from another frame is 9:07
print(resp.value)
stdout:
7:28
